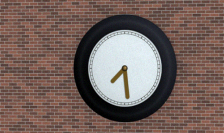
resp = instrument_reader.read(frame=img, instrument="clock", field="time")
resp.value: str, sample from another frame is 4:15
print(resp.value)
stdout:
7:29
